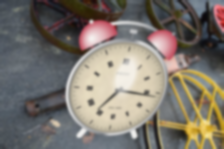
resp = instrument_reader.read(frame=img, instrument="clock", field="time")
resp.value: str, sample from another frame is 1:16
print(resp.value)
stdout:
7:16
